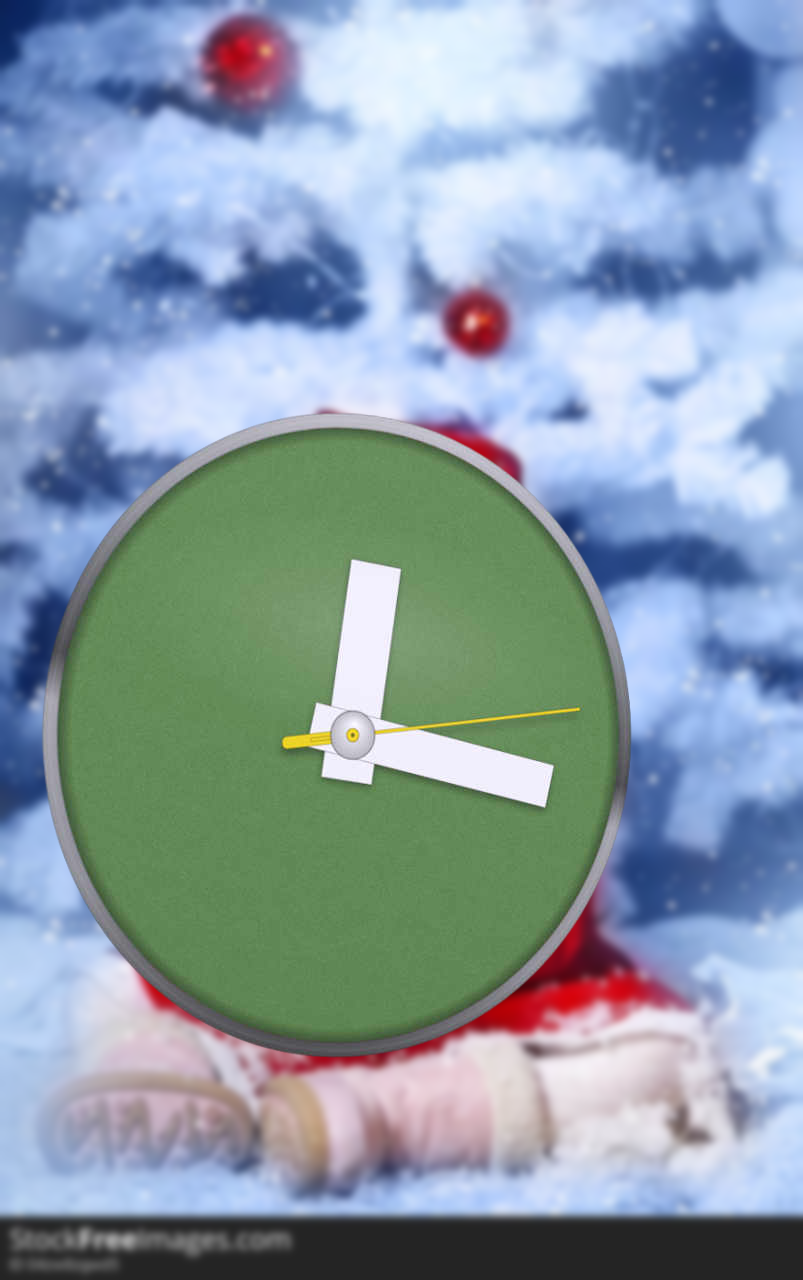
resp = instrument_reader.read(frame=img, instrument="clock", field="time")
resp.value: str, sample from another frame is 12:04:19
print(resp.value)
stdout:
12:17:14
